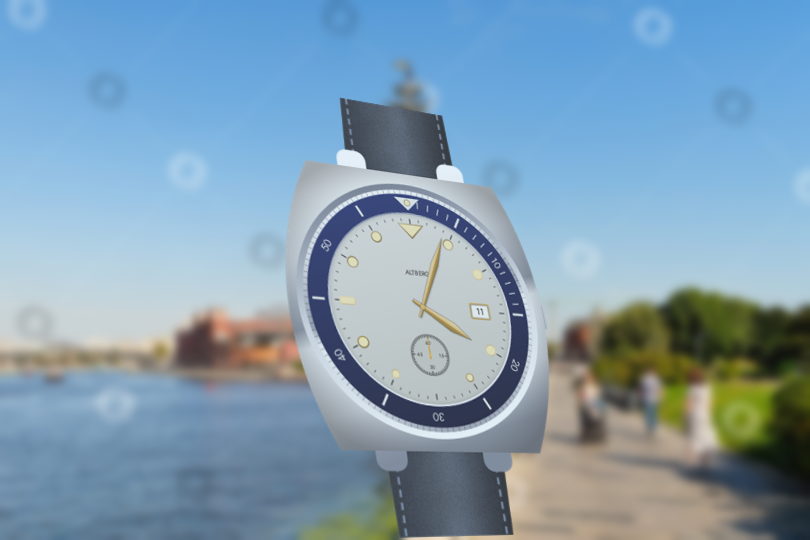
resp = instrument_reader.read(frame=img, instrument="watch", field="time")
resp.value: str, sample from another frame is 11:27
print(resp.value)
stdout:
4:04
